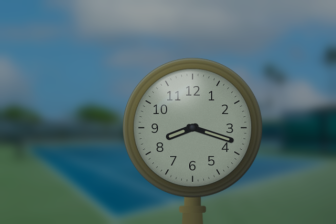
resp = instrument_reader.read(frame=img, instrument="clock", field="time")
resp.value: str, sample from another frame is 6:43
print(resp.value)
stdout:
8:18
